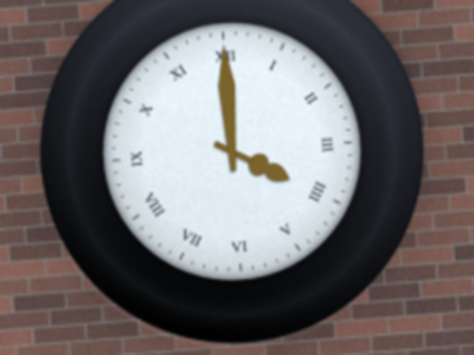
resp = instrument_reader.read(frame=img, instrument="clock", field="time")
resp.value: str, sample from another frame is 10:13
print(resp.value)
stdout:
4:00
